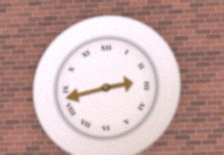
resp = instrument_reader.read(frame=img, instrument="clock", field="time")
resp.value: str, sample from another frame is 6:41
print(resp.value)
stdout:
2:43
